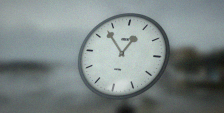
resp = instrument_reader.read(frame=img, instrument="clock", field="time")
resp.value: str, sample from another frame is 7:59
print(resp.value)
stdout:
12:53
